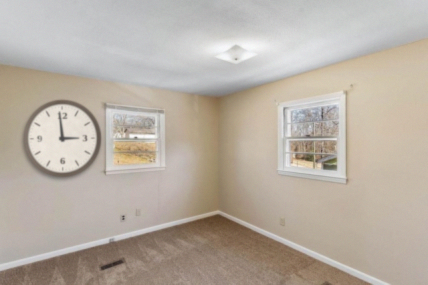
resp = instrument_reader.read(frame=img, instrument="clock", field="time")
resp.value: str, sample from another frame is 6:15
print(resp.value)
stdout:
2:59
